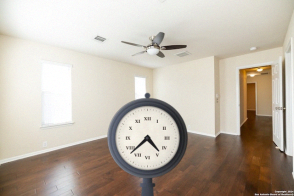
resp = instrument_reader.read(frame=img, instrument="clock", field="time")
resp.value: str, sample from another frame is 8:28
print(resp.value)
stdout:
4:38
